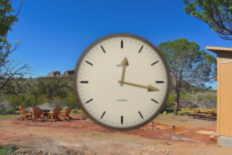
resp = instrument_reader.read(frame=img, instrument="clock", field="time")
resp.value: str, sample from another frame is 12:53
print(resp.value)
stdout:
12:17
